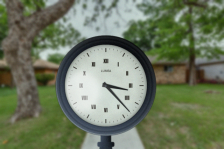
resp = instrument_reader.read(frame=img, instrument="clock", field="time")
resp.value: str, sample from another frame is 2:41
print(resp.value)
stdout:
3:23
